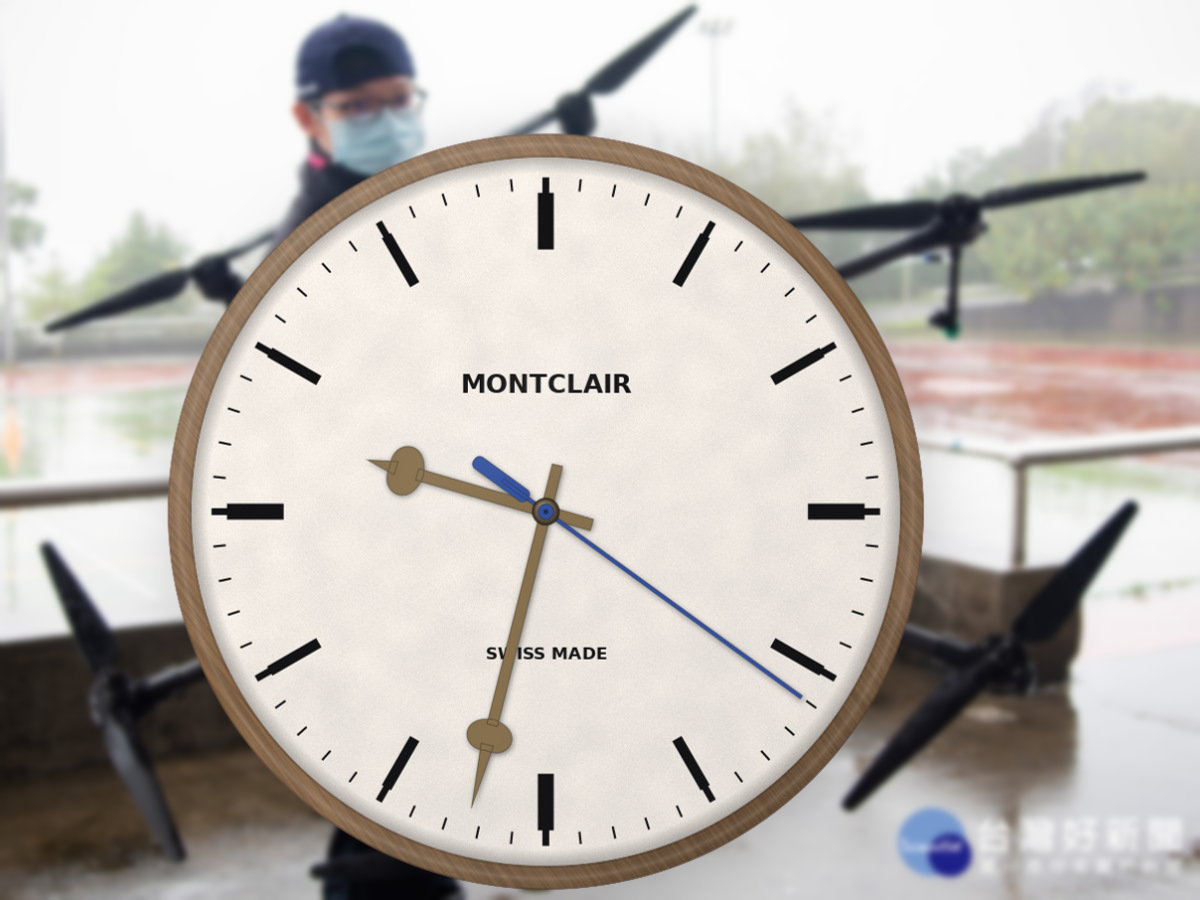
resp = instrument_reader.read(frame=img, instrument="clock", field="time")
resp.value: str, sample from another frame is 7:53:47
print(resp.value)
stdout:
9:32:21
